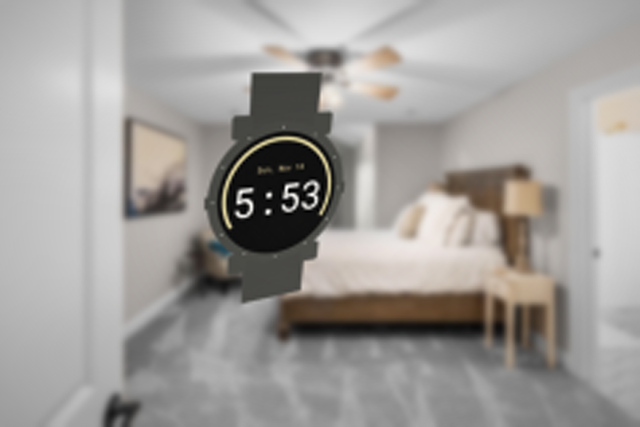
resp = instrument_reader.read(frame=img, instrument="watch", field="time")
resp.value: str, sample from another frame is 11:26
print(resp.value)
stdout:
5:53
